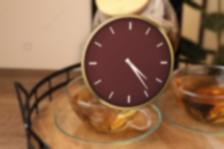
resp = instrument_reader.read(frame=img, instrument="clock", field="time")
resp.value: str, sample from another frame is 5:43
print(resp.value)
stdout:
4:24
